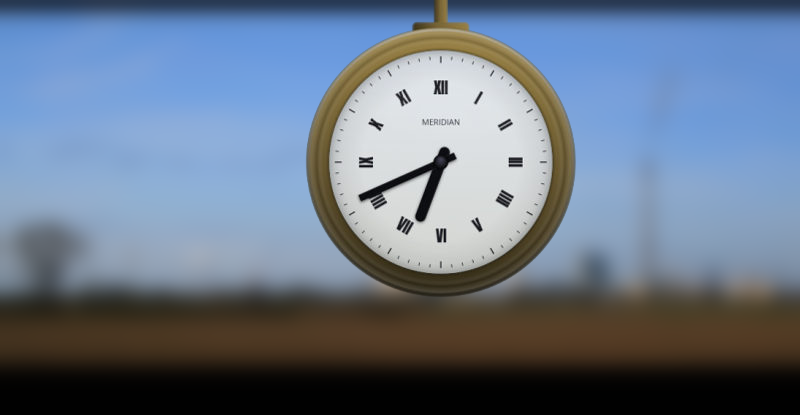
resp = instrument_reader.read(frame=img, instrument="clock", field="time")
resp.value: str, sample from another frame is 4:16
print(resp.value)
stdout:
6:41
